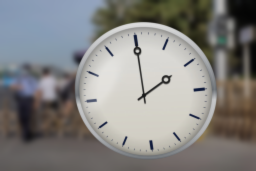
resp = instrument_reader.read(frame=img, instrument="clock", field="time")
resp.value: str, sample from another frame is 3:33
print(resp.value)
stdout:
2:00
